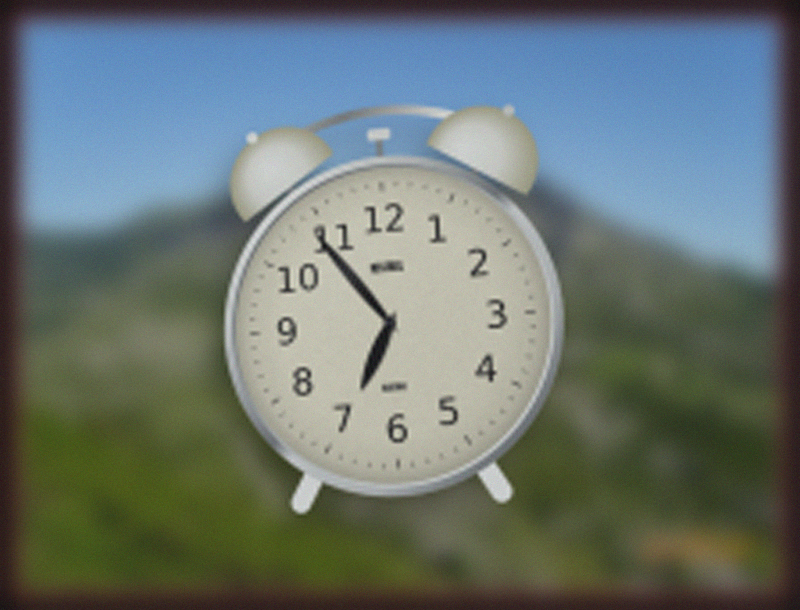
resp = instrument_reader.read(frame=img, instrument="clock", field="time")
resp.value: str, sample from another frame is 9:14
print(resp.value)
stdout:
6:54
